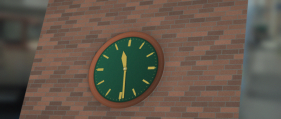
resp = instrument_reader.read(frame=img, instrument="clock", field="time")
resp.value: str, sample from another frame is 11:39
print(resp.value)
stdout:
11:29
